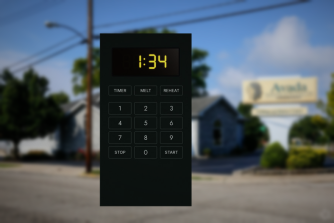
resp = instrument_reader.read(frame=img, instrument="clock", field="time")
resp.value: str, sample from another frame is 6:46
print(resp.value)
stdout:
1:34
